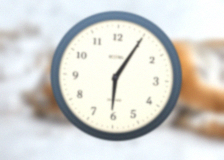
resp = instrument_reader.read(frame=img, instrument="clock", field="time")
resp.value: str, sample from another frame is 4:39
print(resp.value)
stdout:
6:05
